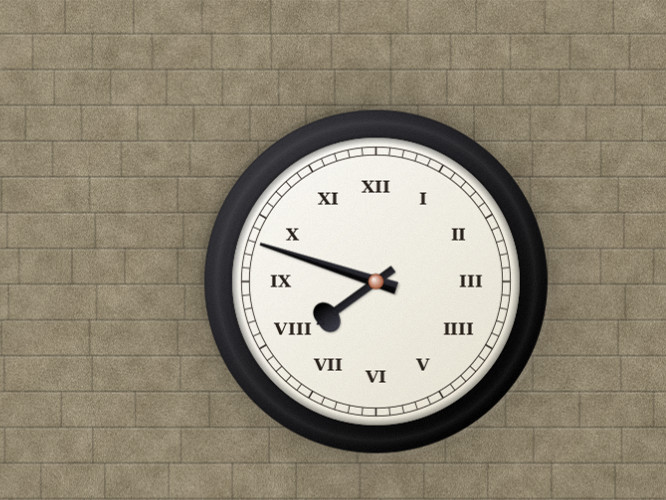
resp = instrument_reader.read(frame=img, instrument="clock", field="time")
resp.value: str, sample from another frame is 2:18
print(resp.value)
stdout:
7:48
